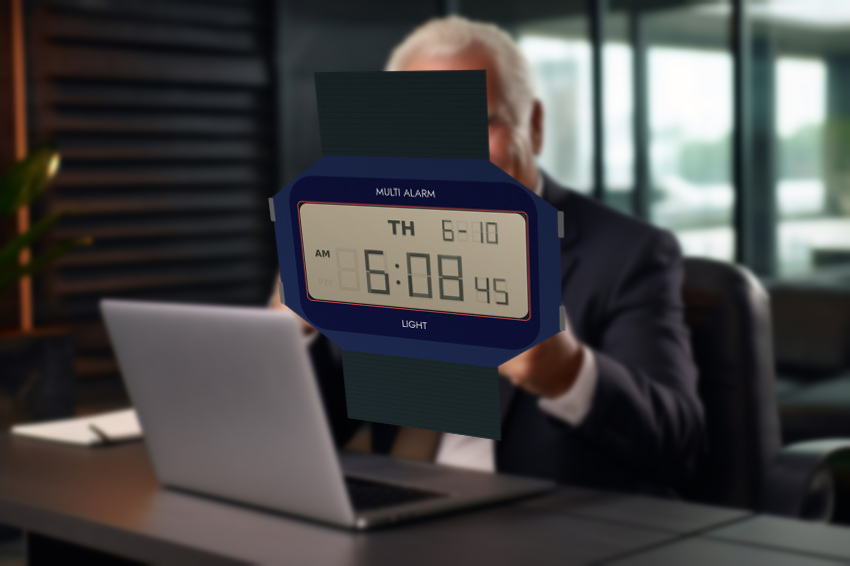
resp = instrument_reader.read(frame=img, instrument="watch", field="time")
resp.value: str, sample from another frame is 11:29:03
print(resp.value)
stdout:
6:08:45
